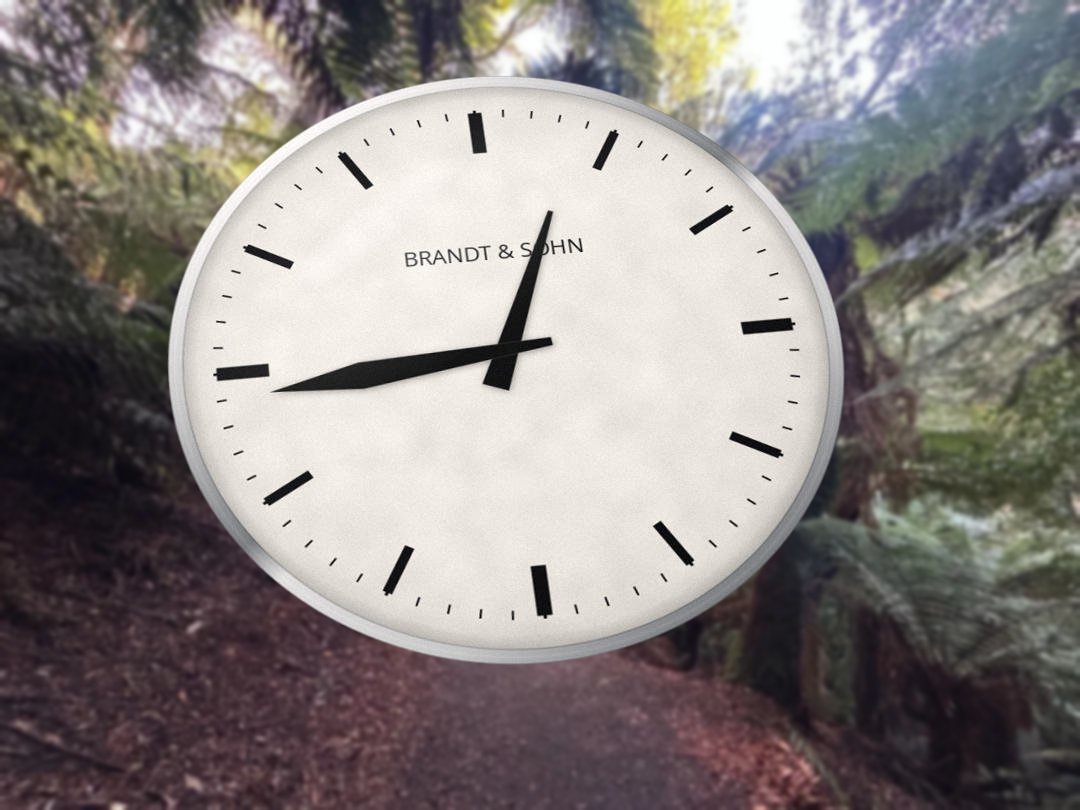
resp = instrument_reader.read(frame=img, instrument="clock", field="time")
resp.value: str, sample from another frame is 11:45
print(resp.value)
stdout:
12:44
